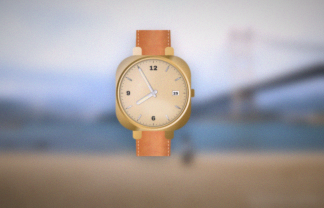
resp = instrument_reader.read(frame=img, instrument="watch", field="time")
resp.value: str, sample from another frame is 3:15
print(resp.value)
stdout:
7:55
